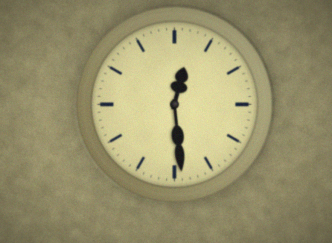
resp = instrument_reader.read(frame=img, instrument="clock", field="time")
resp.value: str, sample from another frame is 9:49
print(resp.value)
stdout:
12:29
